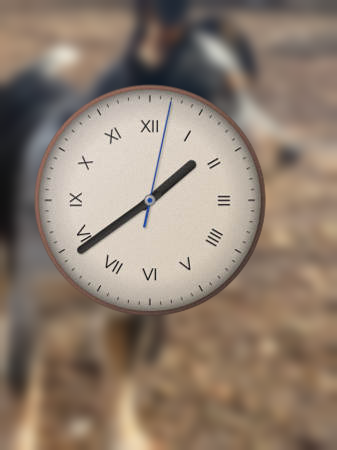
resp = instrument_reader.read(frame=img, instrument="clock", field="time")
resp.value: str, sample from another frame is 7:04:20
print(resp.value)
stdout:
1:39:02
